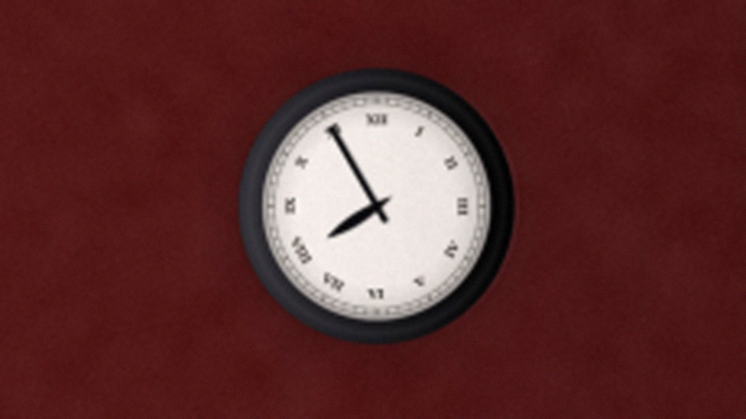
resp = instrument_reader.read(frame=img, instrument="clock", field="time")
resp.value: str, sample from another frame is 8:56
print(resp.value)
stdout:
7:55
